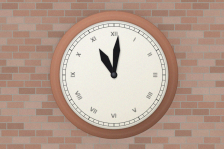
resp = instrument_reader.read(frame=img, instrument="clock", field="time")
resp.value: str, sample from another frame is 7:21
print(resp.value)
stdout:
11:01
